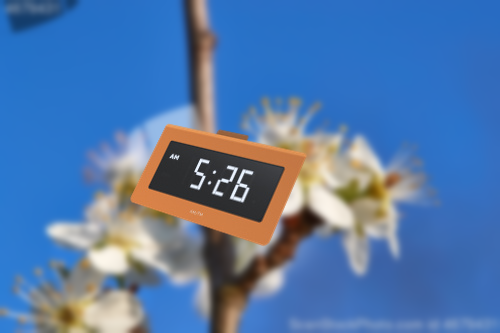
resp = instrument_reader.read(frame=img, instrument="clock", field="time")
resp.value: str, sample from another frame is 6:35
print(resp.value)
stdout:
5:26
